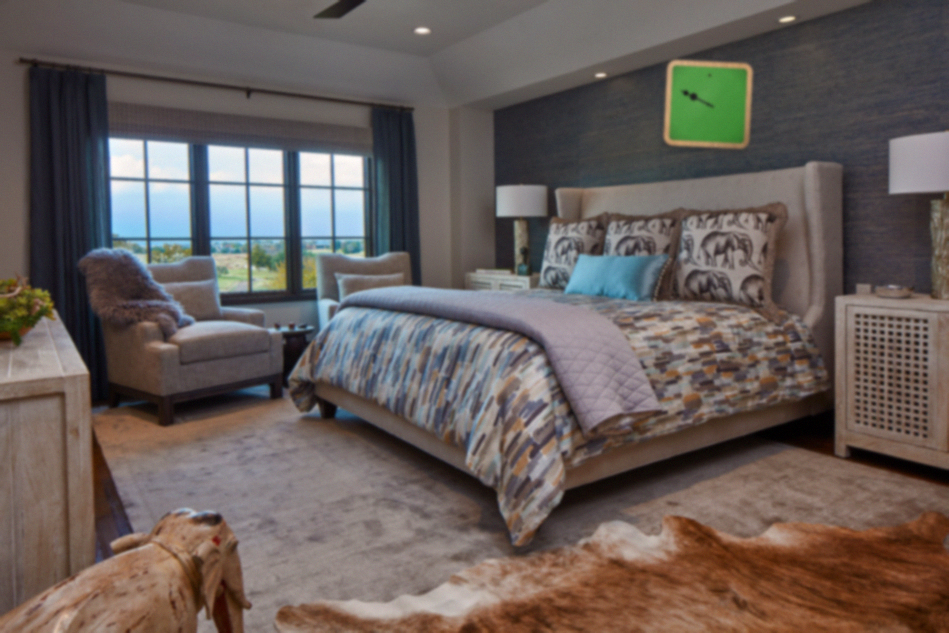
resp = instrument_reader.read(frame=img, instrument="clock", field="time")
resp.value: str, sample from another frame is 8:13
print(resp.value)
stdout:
9:49
